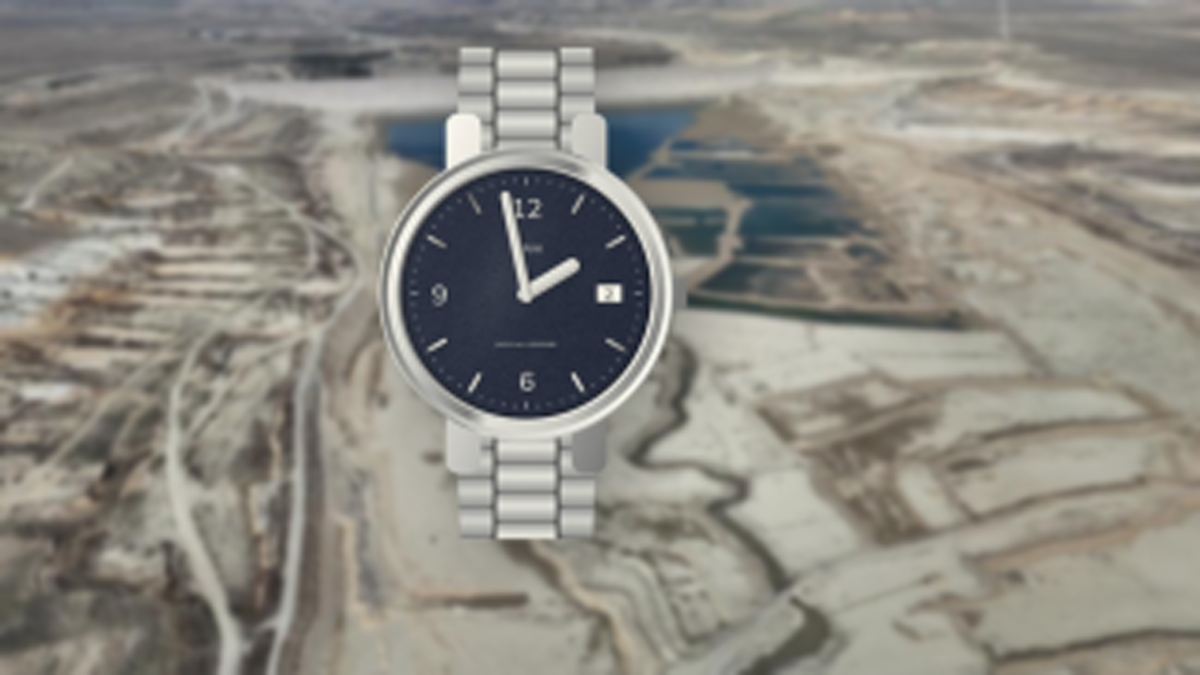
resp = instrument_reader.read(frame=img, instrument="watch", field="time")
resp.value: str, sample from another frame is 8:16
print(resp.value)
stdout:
1:58
